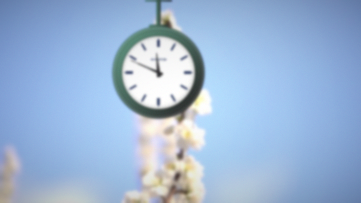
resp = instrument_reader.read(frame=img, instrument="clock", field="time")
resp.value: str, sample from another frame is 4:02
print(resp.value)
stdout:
11:49
